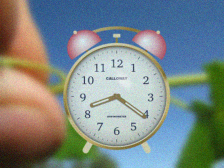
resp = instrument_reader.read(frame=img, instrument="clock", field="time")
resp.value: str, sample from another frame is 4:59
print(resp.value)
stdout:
8:21
